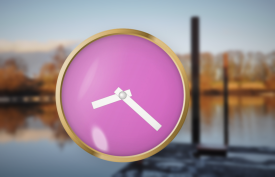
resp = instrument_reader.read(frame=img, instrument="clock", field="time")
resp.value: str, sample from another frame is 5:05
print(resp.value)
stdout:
8:22
